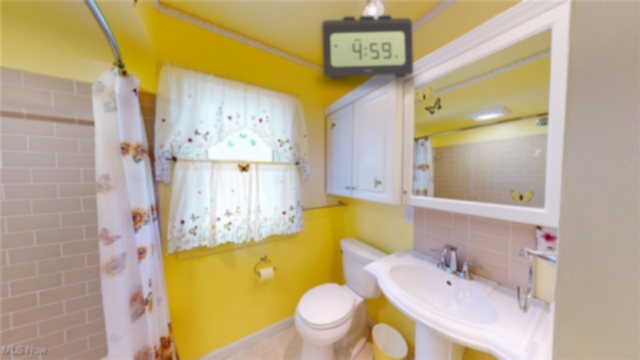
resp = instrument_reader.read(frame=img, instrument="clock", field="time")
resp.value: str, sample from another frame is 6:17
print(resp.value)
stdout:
4:59
